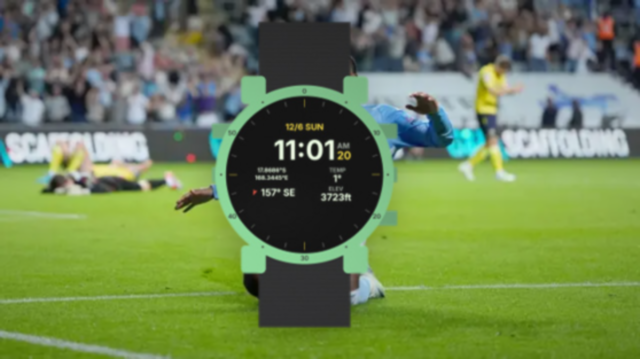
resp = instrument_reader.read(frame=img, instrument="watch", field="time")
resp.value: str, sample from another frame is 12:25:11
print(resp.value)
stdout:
11:01:20
